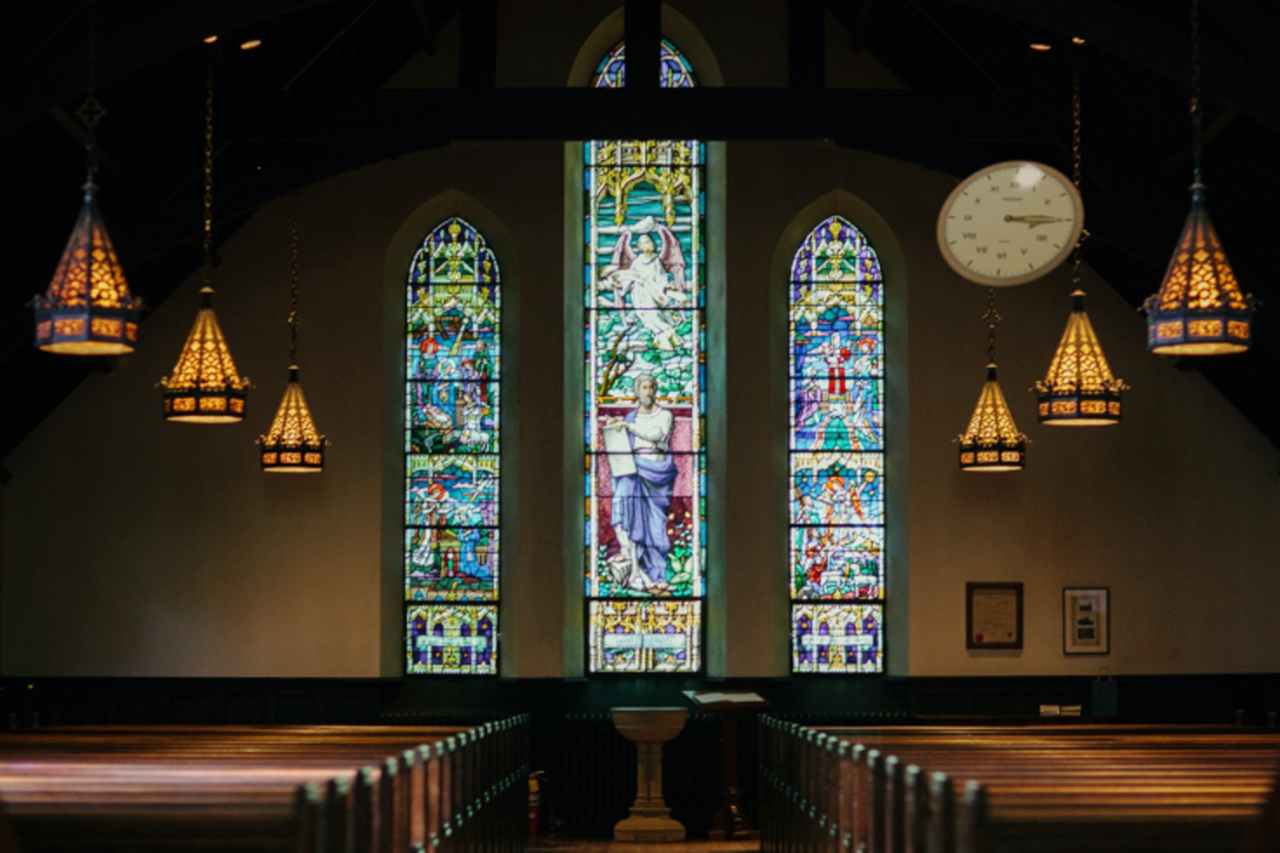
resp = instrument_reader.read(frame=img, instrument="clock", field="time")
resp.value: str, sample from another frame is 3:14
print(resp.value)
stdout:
3:15
